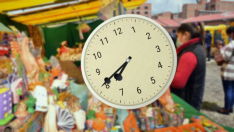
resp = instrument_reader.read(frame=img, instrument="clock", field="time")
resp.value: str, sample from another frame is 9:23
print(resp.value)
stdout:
7:41
